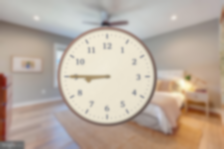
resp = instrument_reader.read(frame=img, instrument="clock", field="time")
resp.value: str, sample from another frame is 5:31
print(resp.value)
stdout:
8:45
